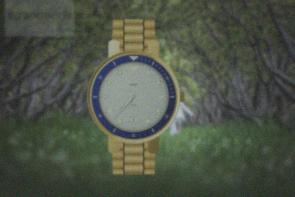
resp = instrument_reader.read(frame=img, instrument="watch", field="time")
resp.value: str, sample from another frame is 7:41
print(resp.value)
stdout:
7:37
